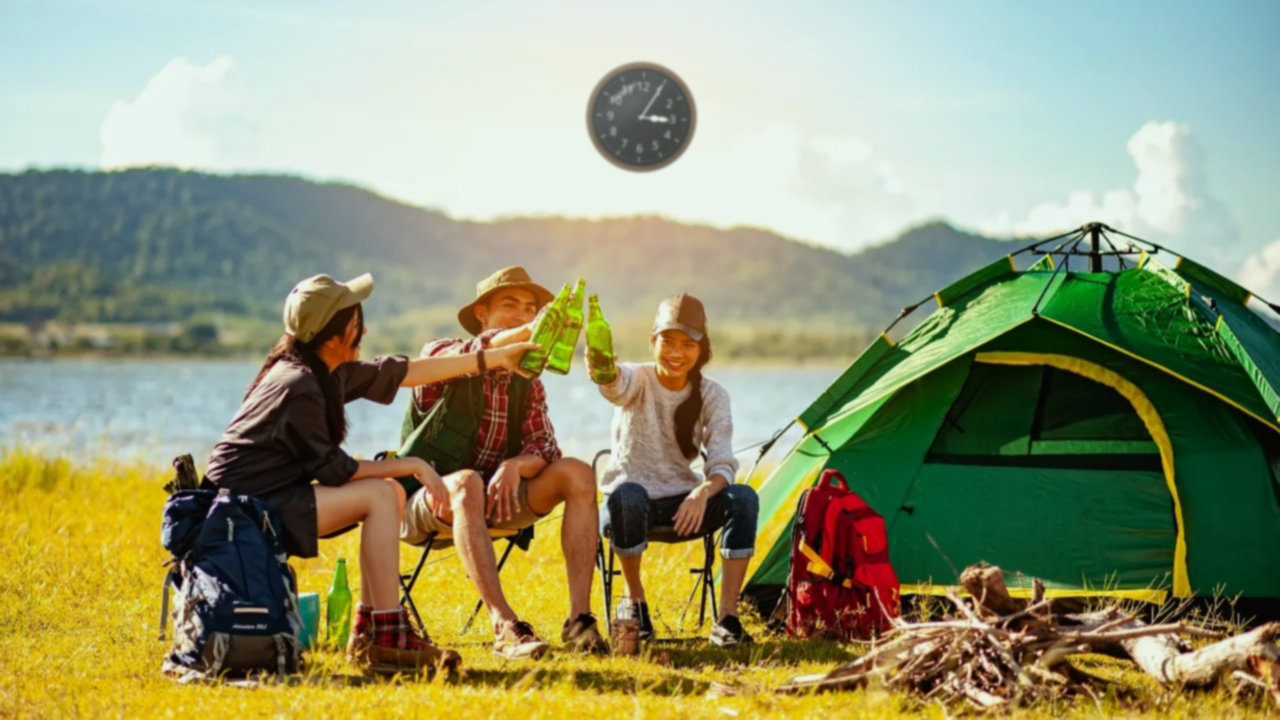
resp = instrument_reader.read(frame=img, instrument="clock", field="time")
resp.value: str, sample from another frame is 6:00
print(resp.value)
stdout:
3:05
